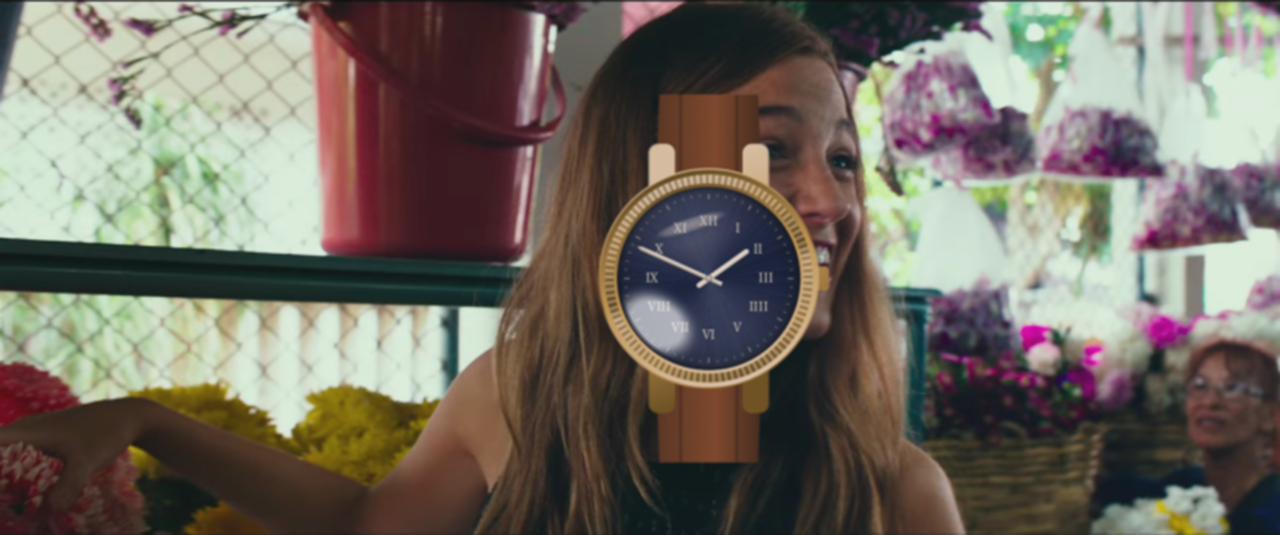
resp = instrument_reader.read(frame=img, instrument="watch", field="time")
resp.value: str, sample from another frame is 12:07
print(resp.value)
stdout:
1:49
